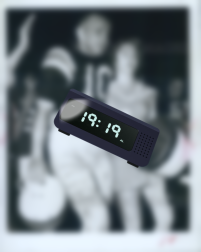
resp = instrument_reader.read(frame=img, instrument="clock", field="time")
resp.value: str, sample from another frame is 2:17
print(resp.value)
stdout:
19:19
